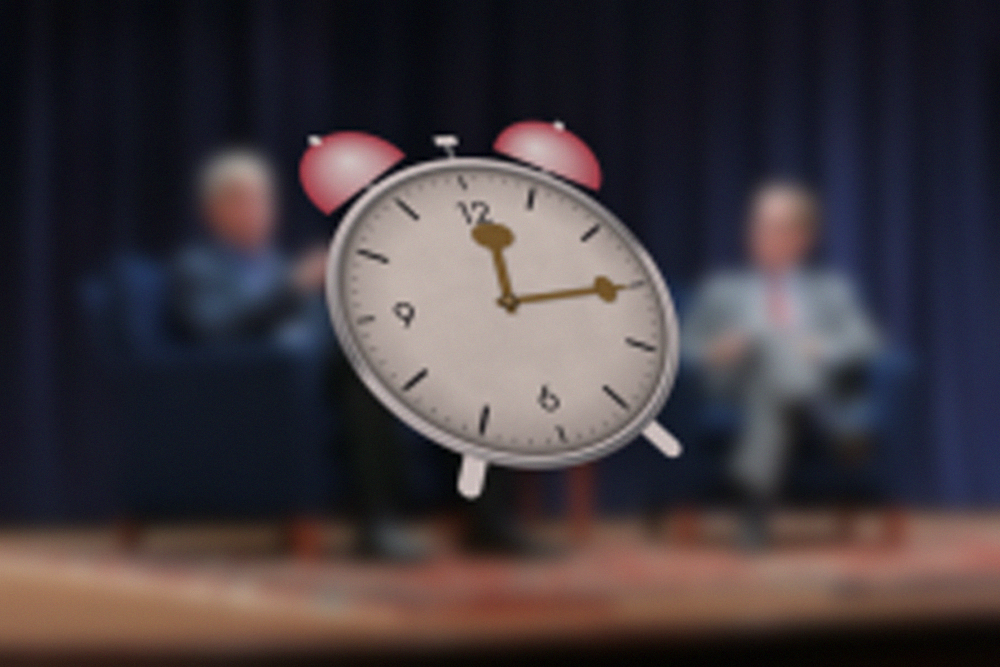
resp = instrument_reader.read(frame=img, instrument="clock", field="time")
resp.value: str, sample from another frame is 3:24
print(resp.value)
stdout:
12:15
